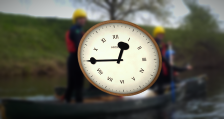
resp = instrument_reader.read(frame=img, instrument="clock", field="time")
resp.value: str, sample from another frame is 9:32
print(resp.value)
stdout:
12:45
